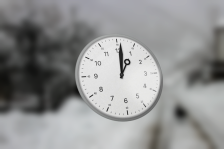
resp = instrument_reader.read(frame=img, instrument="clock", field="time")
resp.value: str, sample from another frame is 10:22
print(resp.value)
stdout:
1:01
